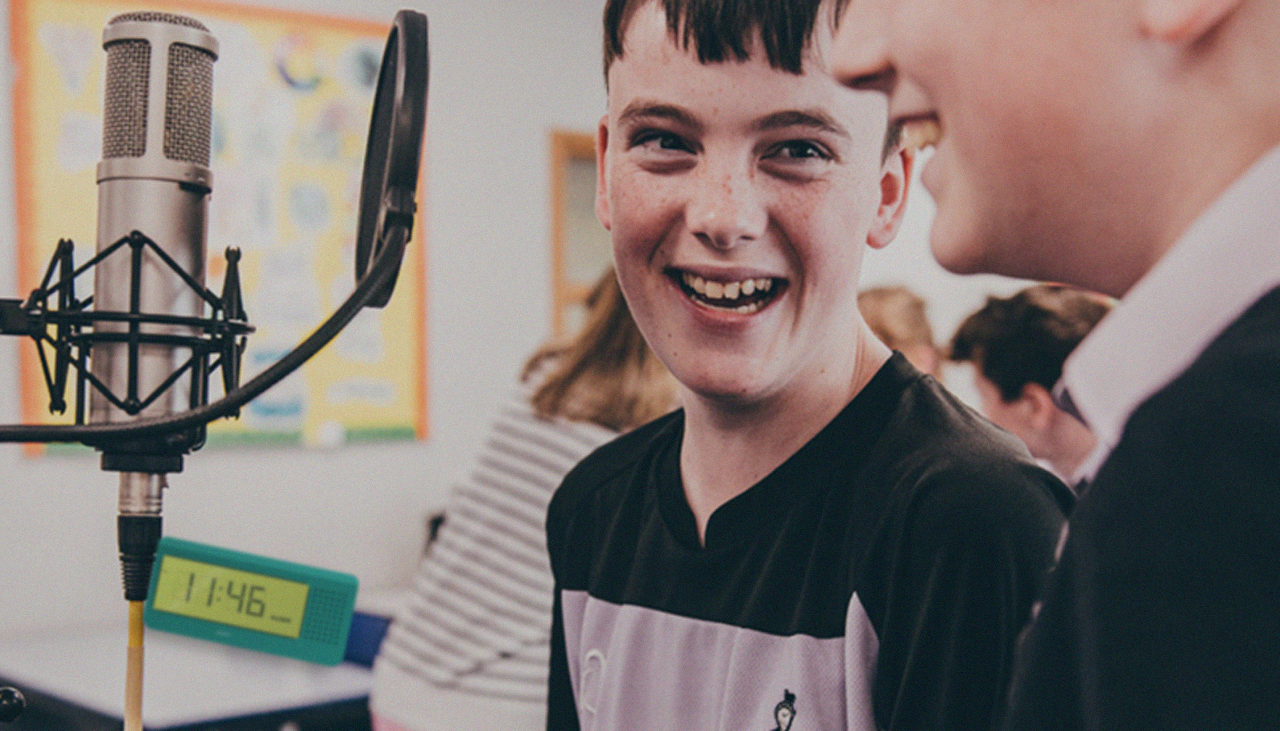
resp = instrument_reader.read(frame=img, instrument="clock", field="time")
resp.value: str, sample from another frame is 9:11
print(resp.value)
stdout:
11:46
